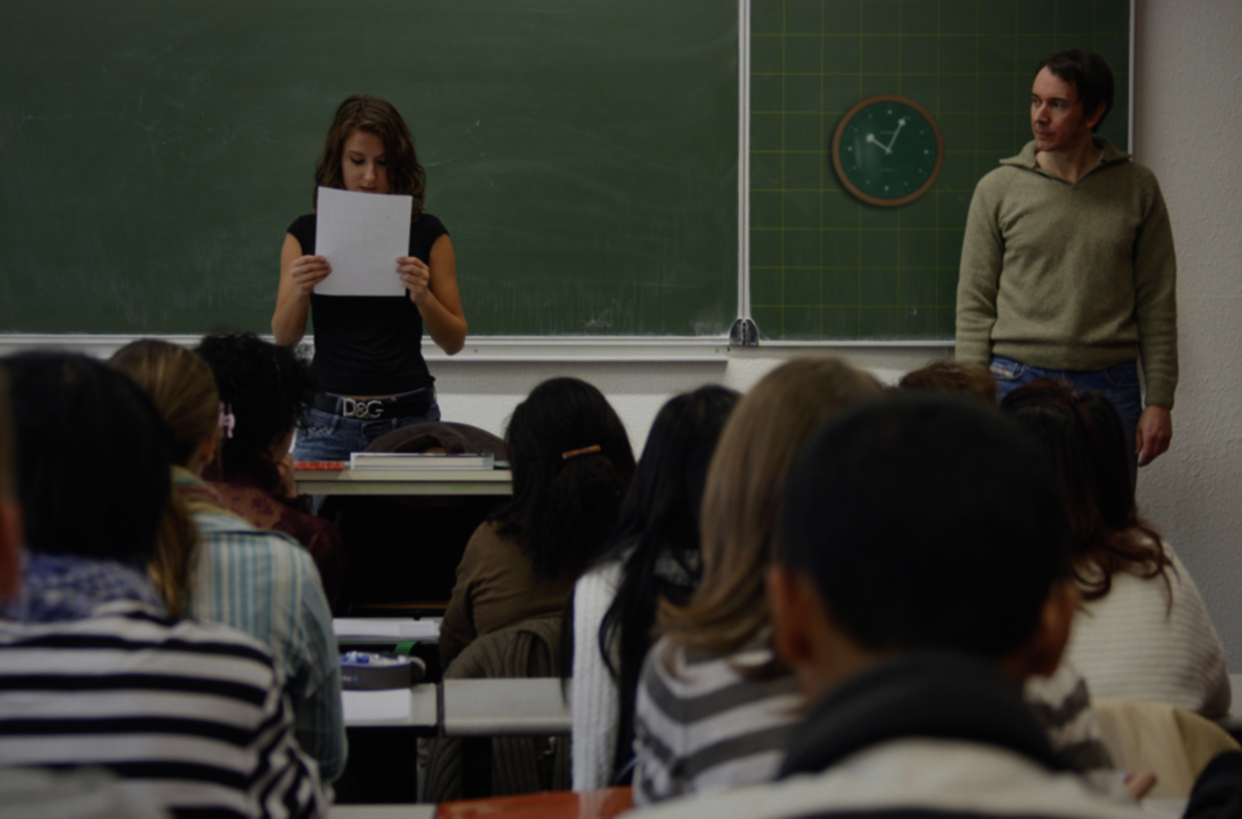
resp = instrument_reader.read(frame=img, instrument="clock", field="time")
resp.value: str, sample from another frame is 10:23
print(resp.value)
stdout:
10:04
